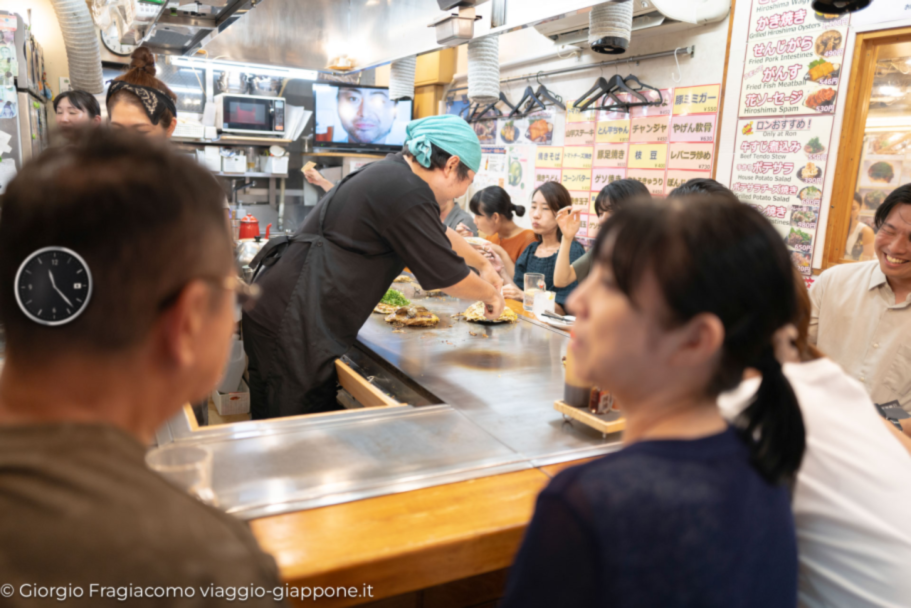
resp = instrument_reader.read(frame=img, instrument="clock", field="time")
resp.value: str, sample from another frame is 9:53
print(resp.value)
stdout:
11:23
